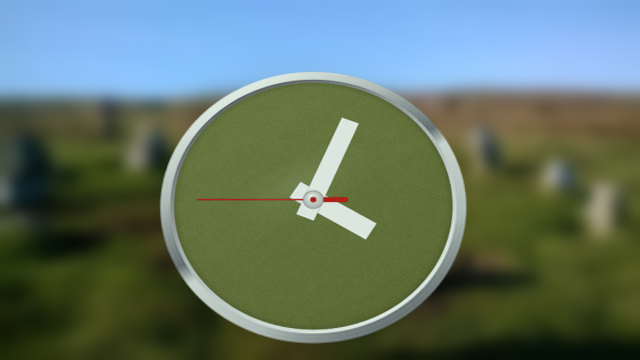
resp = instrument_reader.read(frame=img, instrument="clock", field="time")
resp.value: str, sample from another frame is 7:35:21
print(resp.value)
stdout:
4:03:45
